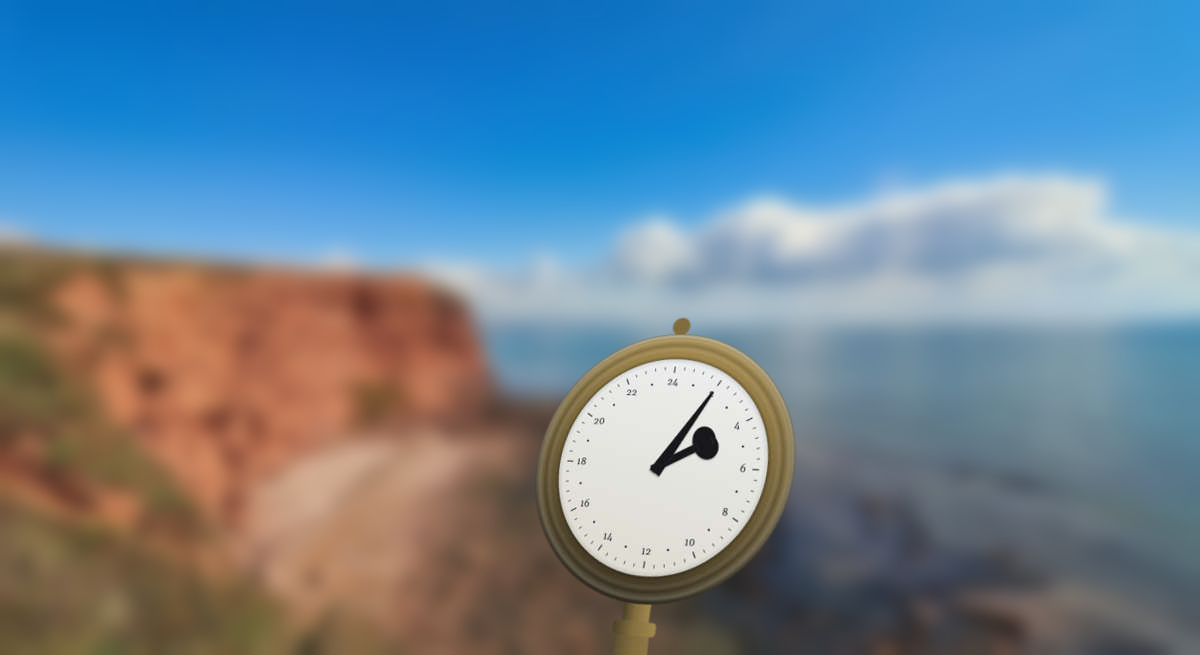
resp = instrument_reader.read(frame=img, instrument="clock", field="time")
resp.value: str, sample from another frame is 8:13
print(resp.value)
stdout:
4:05
